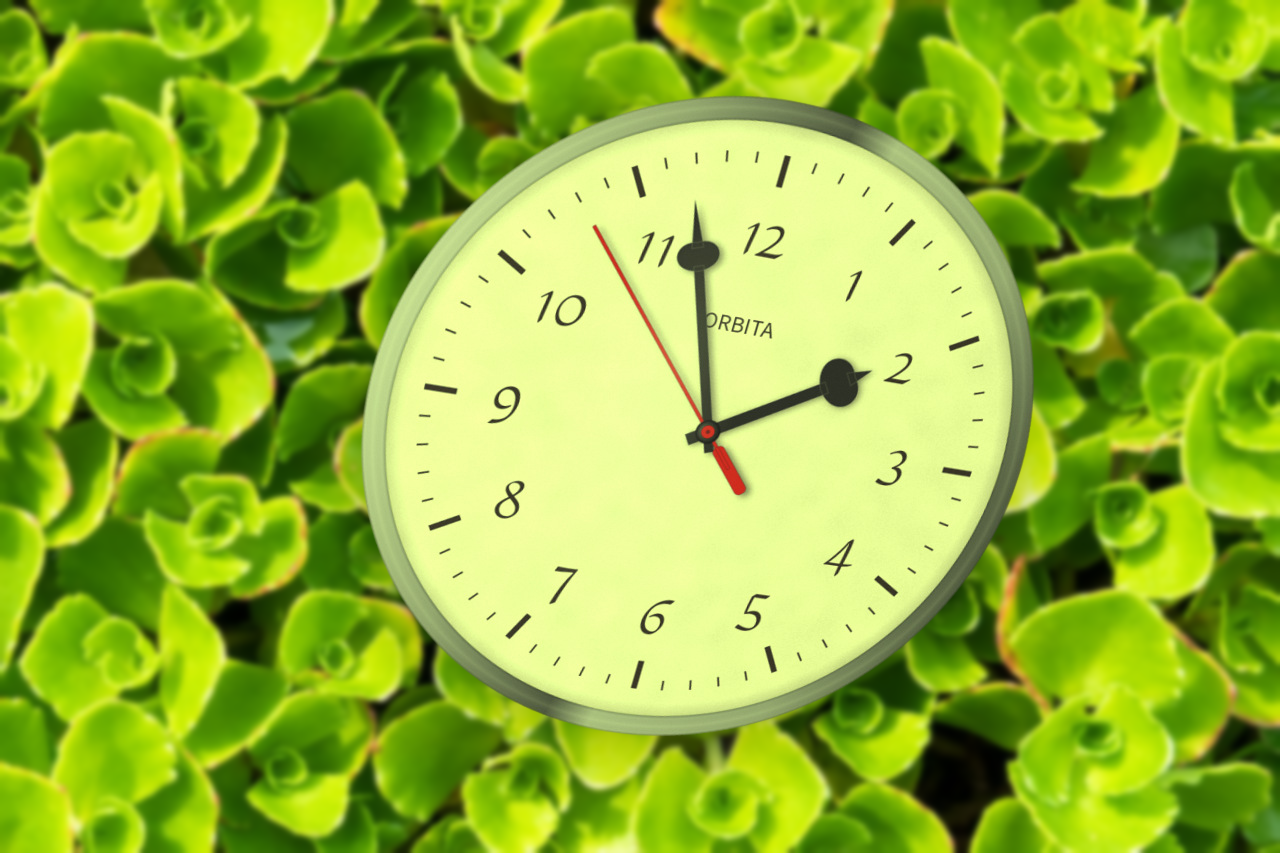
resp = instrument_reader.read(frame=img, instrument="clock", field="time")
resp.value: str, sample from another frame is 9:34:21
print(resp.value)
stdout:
1:56:53
